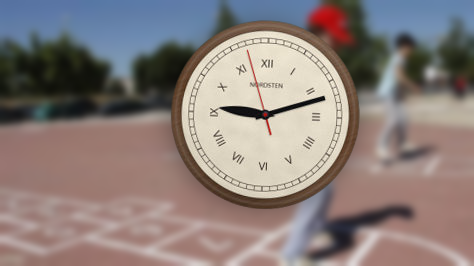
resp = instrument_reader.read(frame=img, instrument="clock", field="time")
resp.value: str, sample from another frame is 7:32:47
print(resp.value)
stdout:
9:11:57
